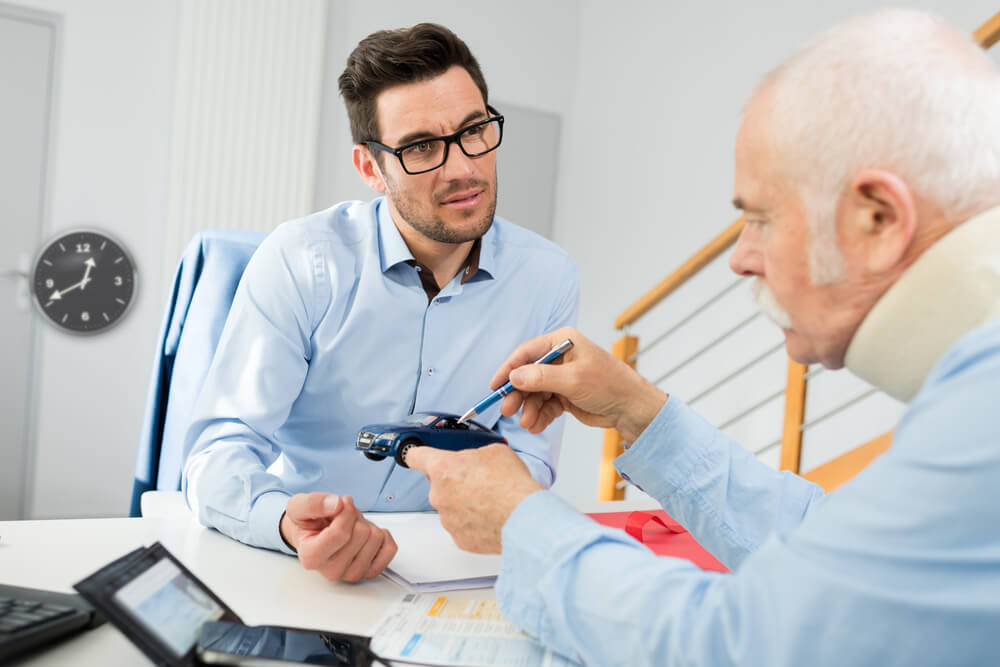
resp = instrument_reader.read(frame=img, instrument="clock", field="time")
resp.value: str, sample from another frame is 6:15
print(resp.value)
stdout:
12:41
